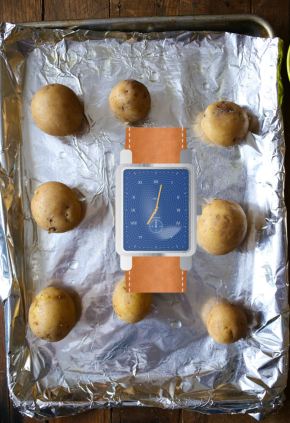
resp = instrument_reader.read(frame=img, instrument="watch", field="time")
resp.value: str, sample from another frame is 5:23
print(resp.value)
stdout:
7:02
